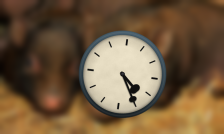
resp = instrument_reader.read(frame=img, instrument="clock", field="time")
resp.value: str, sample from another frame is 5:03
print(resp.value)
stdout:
4:25
